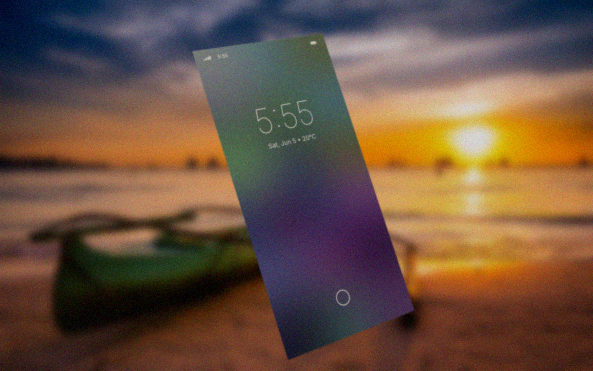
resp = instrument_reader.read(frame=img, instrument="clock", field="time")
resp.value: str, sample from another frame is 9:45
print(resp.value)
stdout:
5:55
